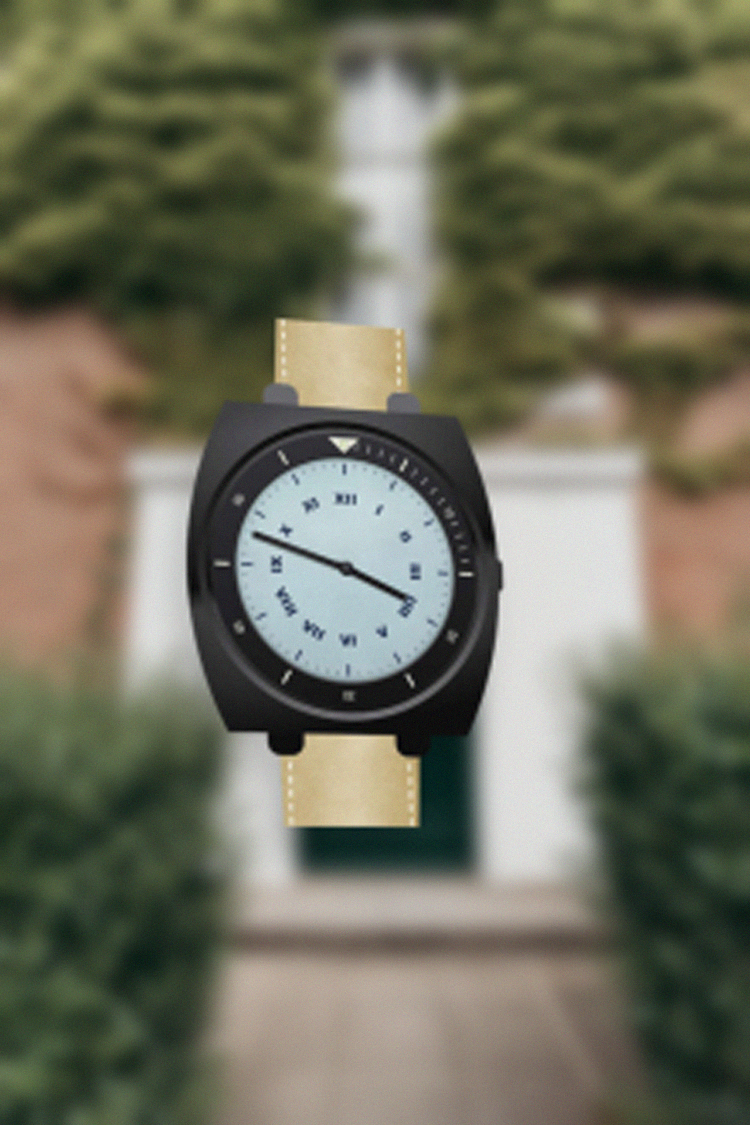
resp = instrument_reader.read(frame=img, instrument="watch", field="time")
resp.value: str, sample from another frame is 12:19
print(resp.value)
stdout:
3:48
